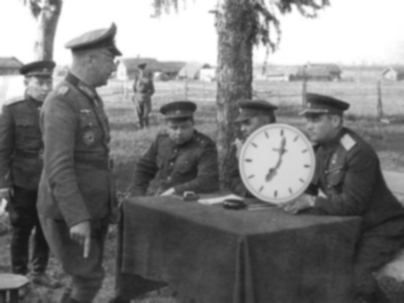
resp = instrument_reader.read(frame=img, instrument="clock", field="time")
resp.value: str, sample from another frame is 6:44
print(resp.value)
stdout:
7:01
